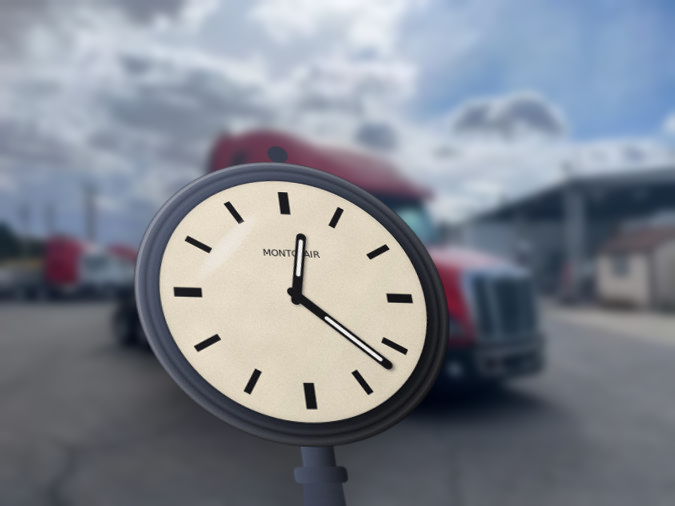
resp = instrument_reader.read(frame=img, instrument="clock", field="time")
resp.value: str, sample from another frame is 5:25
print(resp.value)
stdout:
12:22
